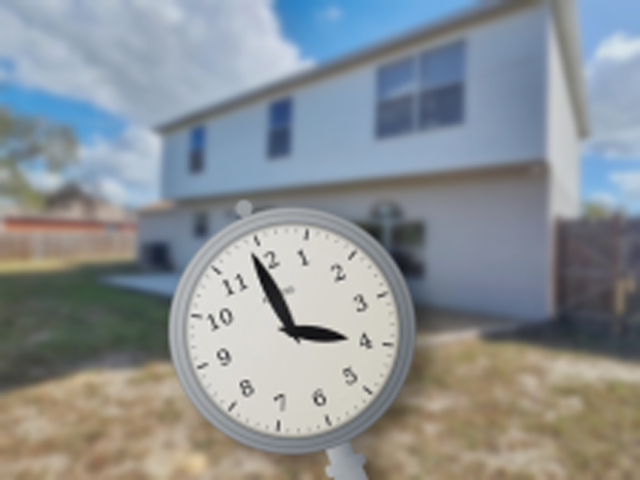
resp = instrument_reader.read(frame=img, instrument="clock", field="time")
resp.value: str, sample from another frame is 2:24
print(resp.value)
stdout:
3:59
